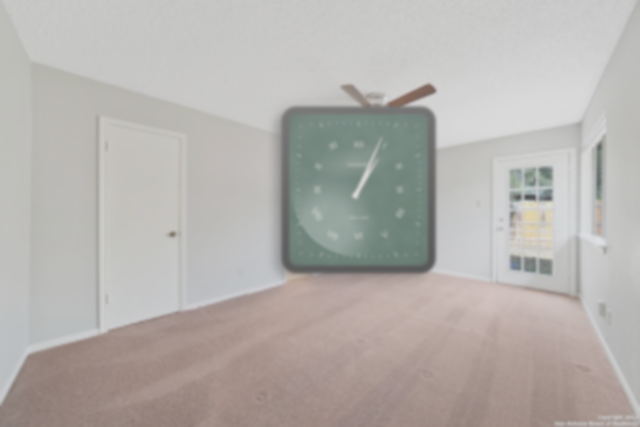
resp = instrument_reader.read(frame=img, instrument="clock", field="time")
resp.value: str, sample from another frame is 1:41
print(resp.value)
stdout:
1:04
